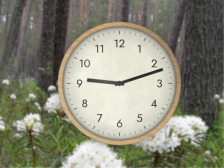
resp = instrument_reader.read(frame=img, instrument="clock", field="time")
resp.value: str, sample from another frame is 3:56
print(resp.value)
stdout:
9:12
